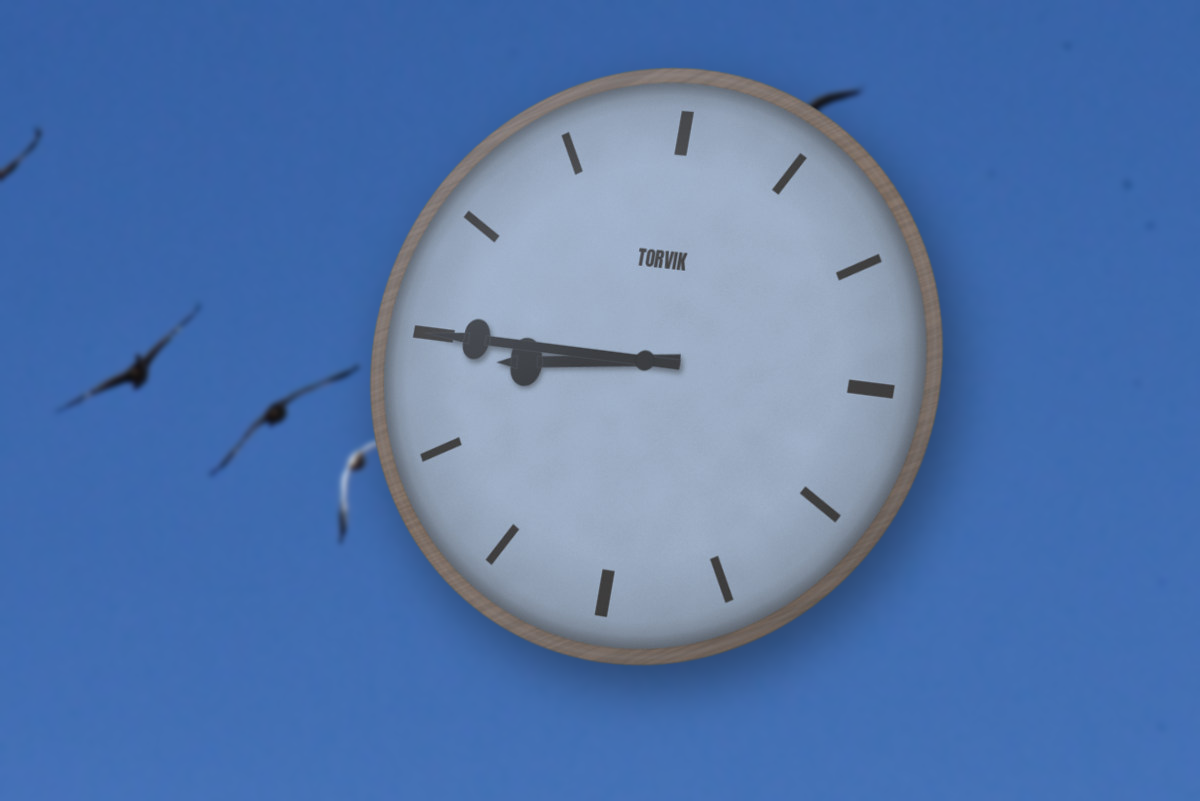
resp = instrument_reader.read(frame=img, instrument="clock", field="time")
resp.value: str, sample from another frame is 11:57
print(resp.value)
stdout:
8:45
